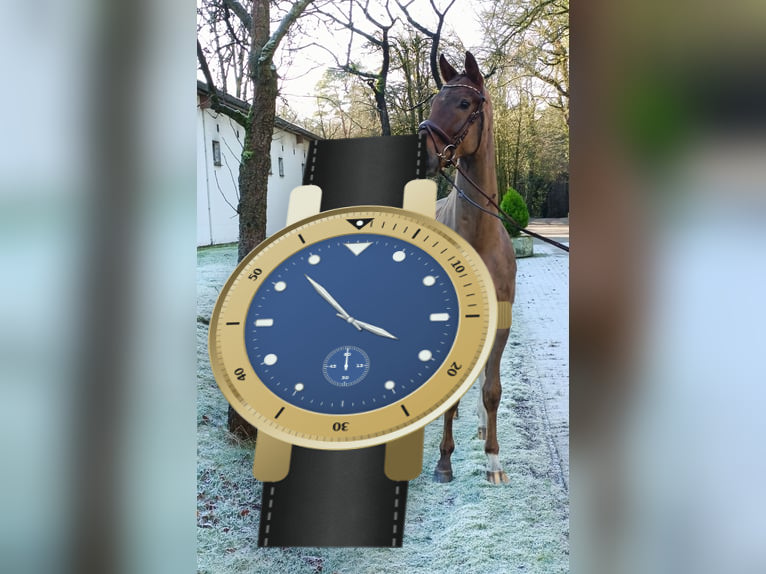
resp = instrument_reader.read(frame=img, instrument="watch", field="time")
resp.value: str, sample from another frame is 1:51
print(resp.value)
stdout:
3:53
